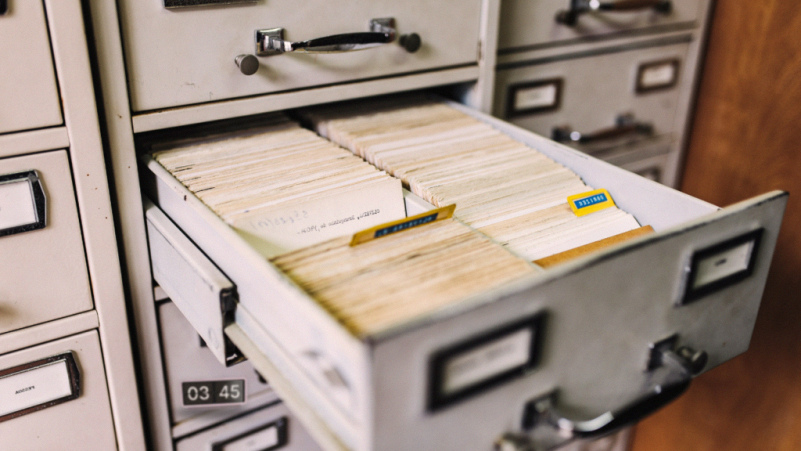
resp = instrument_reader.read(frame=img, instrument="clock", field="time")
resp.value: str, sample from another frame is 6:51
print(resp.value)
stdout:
3:45
